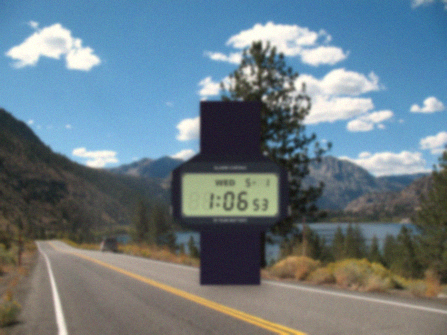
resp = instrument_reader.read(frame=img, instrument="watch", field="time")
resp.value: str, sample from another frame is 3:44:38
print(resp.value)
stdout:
1:06:53
